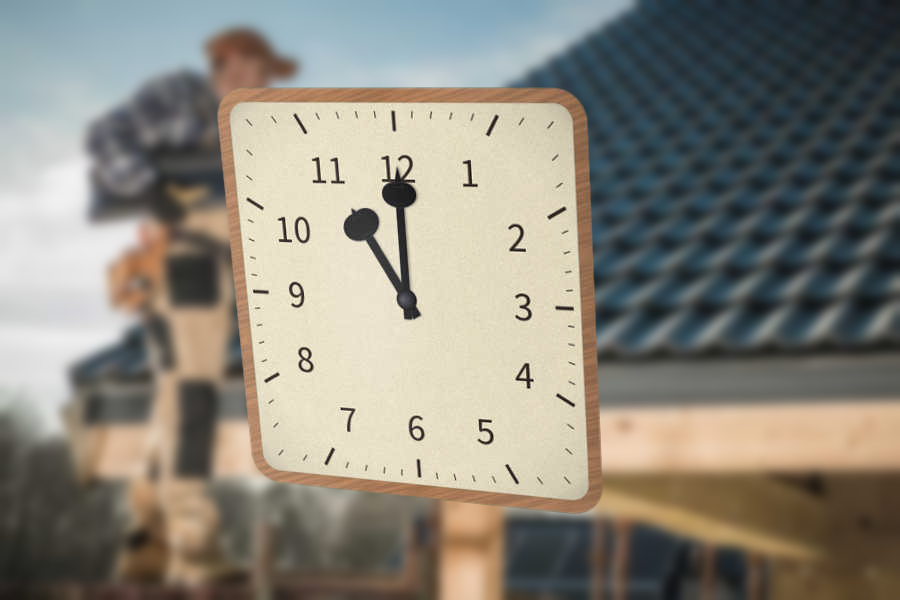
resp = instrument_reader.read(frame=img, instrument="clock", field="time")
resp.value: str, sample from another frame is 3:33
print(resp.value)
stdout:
11:00
